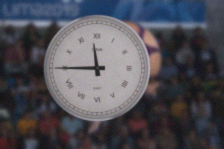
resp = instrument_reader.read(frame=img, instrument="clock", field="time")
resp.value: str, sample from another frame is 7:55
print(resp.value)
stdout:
11:45
